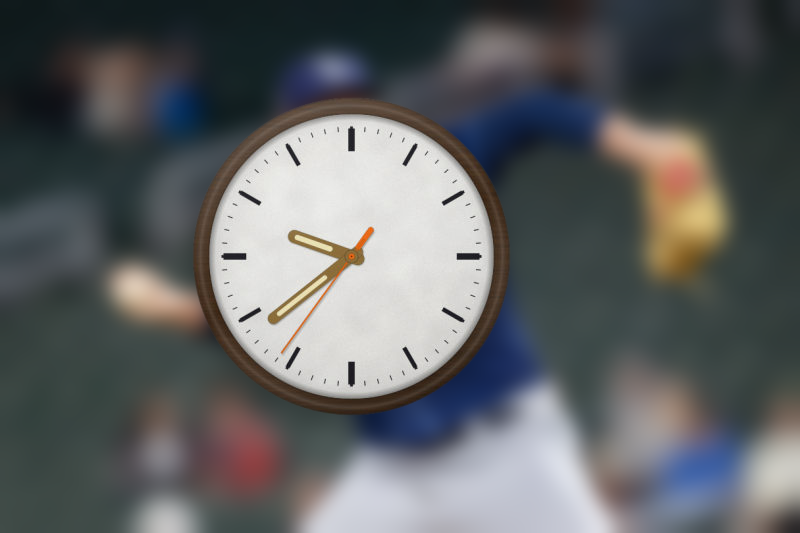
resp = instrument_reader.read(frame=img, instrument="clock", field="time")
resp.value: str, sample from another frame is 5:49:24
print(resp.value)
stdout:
9:38:36
